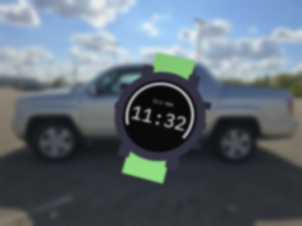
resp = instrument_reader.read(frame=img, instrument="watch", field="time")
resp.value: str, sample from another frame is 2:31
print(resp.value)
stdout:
11:32
